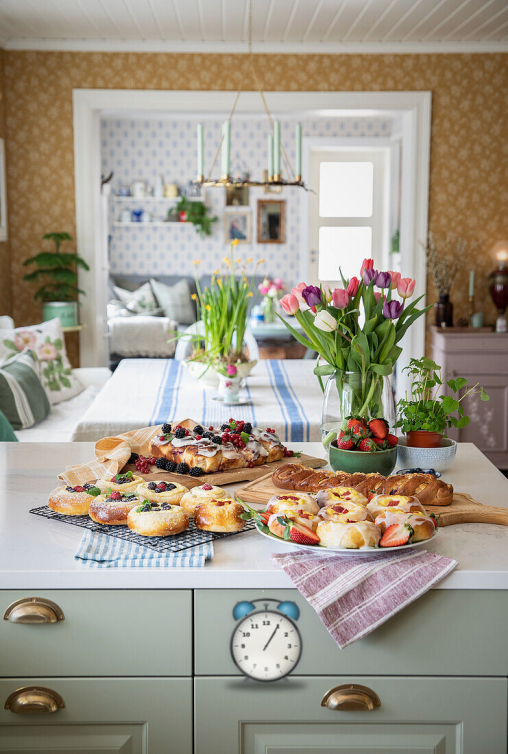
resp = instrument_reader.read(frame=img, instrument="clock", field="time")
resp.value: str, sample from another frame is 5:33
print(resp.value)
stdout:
1:05
